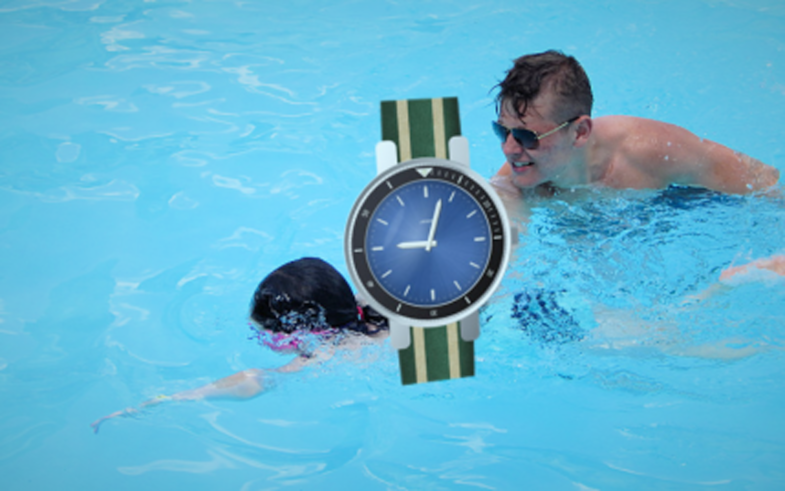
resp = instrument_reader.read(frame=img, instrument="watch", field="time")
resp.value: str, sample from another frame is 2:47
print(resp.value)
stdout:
9:03
